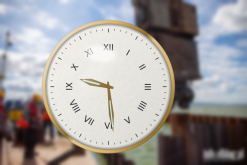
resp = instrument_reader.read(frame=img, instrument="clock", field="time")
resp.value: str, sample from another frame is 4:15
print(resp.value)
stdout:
9:29
